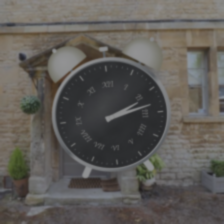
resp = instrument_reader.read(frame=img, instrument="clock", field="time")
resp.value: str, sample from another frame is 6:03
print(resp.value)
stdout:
2:13
